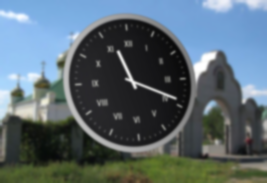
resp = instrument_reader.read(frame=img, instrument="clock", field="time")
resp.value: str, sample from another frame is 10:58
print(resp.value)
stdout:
11:19
